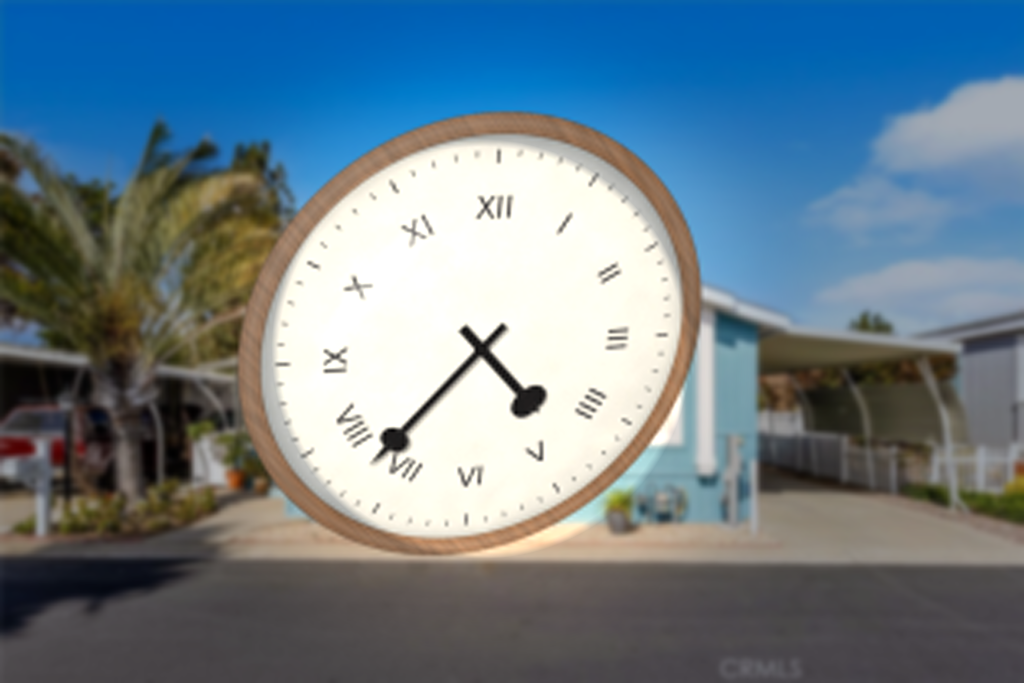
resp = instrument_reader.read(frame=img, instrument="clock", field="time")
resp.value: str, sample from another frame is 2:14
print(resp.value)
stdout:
4:37
